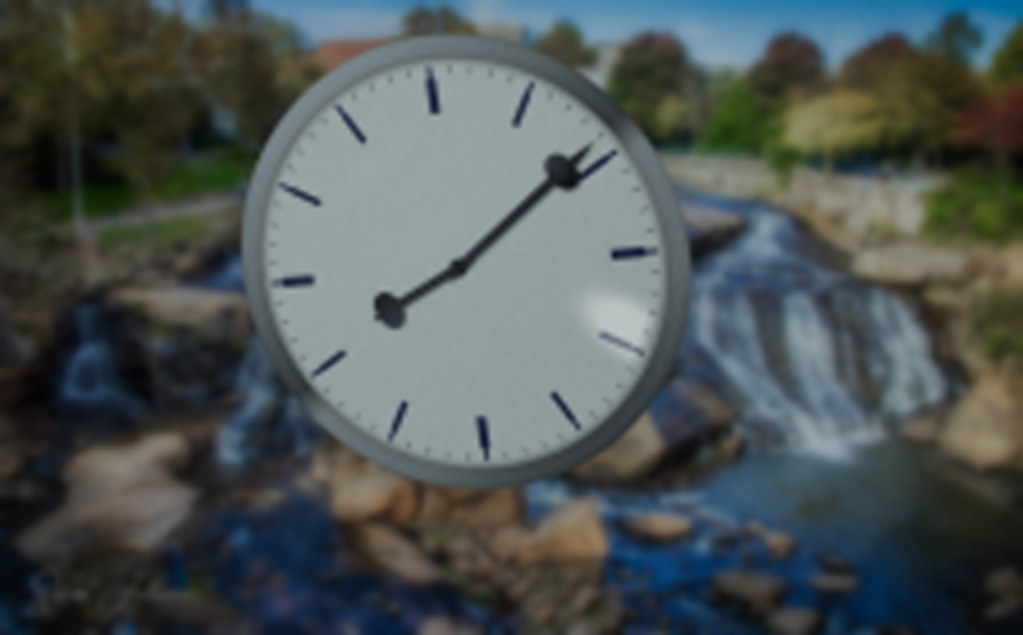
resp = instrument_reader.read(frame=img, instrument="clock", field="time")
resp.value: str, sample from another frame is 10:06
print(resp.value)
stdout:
8:09
